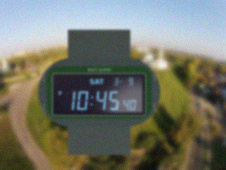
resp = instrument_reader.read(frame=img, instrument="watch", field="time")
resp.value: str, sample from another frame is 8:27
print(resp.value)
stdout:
10:45
